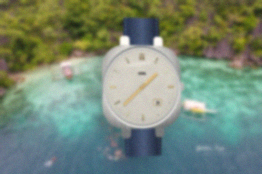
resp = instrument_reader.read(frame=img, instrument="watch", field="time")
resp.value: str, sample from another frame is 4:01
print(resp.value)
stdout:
1:38
